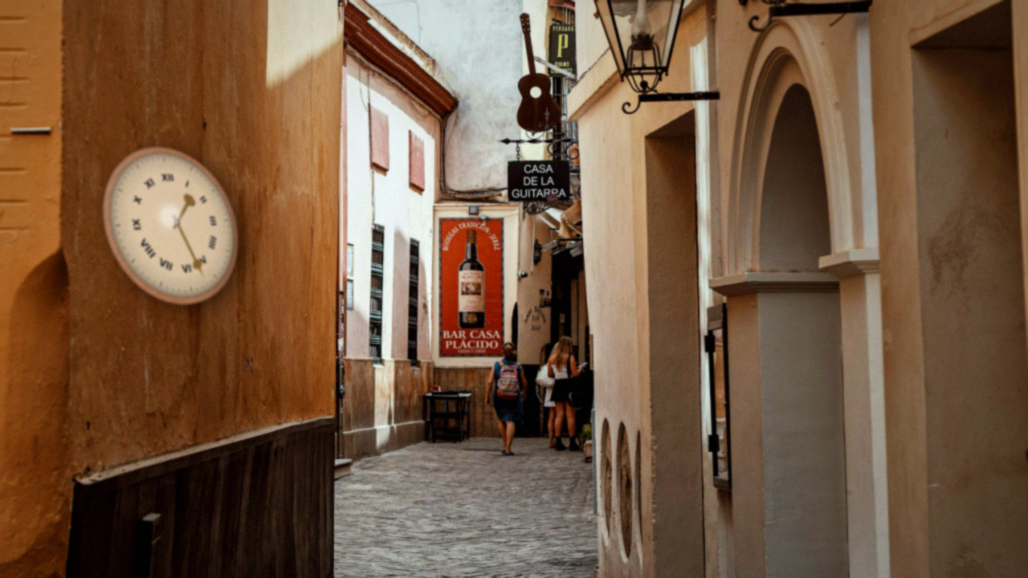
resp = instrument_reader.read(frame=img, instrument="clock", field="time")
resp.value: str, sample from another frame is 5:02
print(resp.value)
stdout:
1:27
